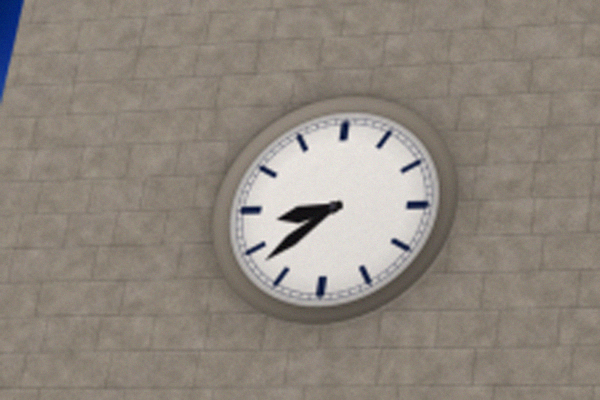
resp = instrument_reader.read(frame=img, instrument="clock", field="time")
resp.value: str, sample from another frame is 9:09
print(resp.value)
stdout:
8:38
